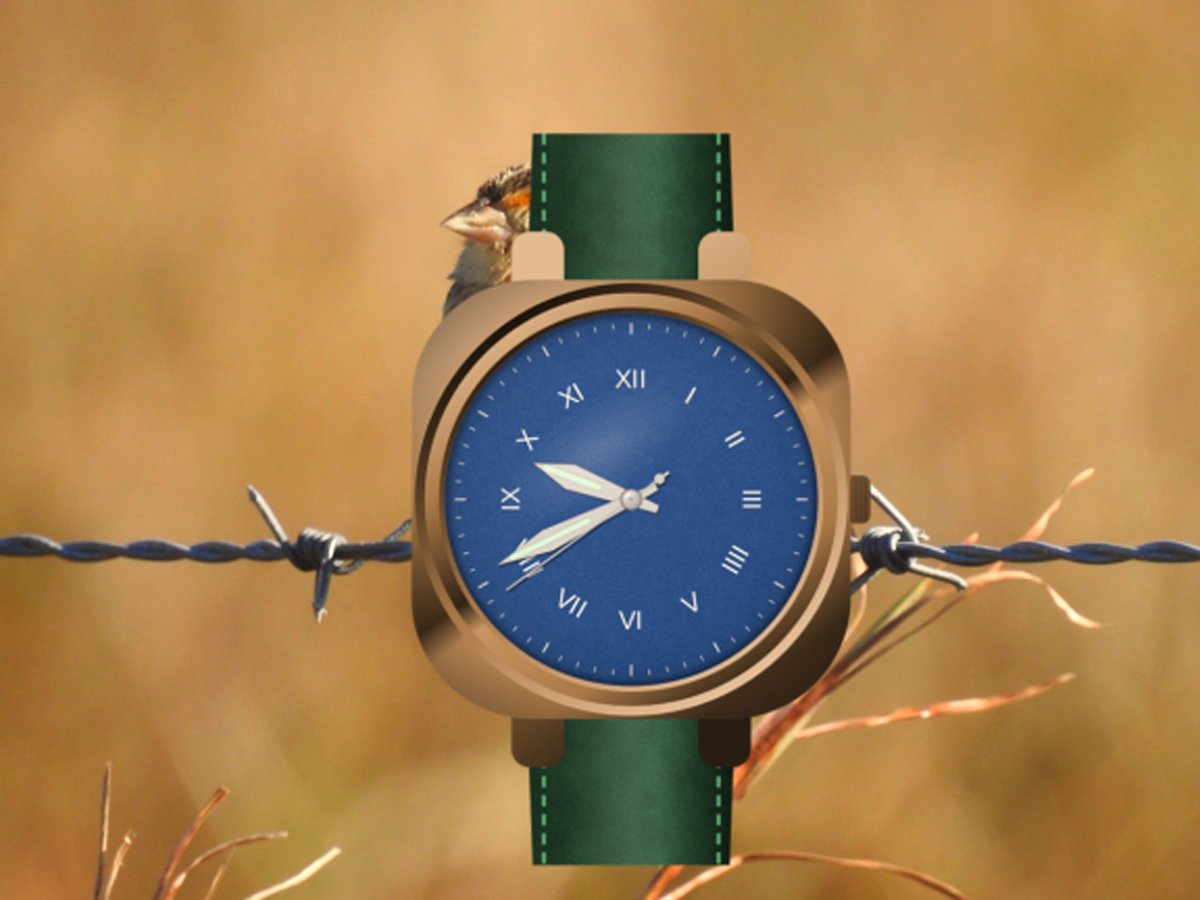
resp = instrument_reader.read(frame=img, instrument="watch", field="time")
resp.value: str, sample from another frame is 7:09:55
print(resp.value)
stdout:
9:40:39
